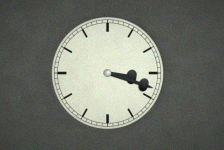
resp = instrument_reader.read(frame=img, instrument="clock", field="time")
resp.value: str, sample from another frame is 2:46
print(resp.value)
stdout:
3:18
